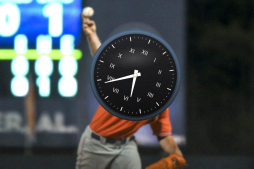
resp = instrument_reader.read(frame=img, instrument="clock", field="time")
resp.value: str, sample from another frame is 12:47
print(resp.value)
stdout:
5:39
